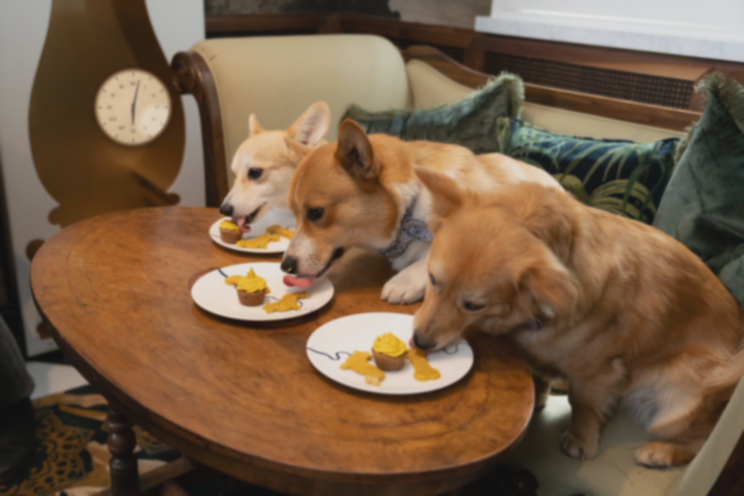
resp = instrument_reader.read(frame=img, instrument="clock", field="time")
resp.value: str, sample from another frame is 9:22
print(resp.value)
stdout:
6:02
